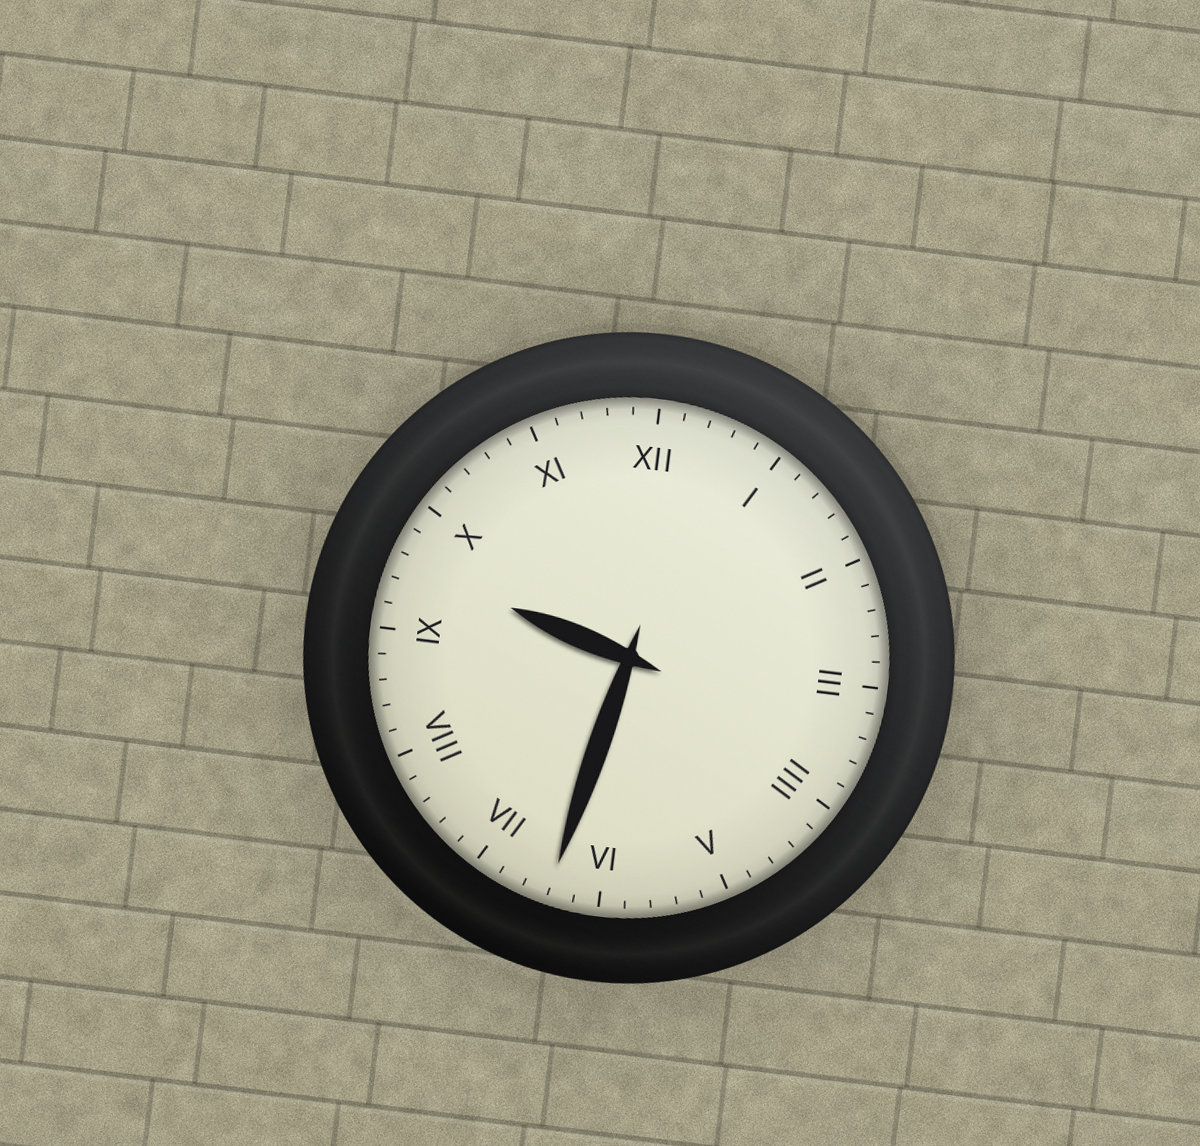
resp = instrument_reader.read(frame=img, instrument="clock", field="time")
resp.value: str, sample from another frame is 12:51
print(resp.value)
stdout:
9:32
